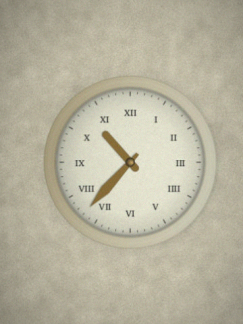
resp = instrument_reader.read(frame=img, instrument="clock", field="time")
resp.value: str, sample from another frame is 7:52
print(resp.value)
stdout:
10:37
